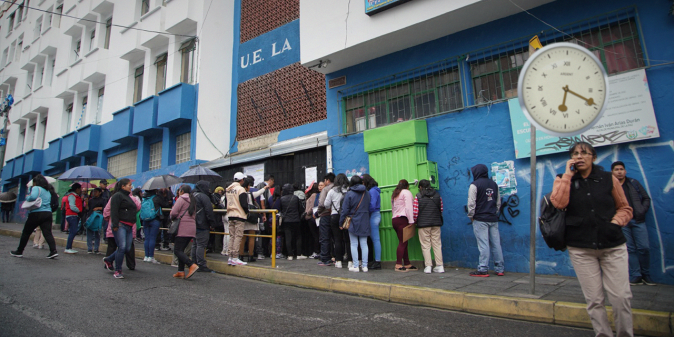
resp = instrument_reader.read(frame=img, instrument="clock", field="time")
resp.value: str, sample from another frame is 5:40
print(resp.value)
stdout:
6:19
